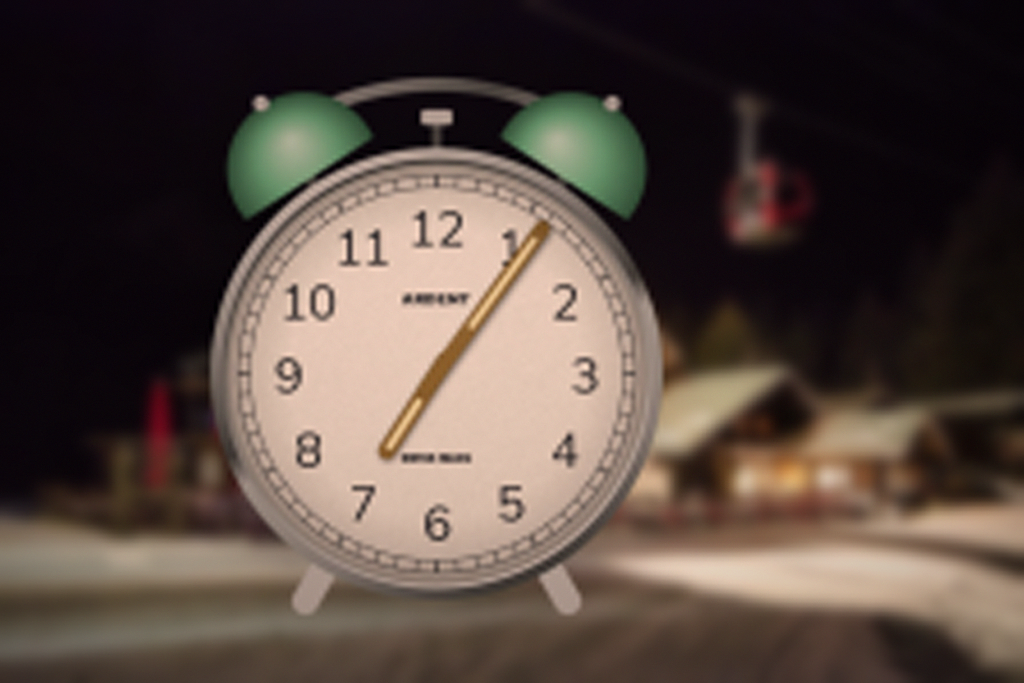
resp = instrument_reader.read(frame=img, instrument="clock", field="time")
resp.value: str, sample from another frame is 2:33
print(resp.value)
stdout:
7:06
